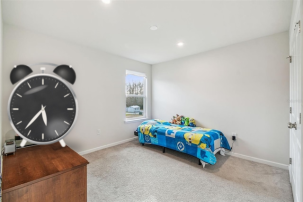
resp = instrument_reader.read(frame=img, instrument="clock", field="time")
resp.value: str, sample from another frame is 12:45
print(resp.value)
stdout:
5:37
